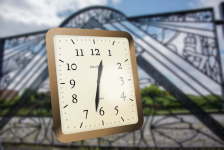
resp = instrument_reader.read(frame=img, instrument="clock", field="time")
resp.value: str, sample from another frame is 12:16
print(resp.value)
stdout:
12:32
